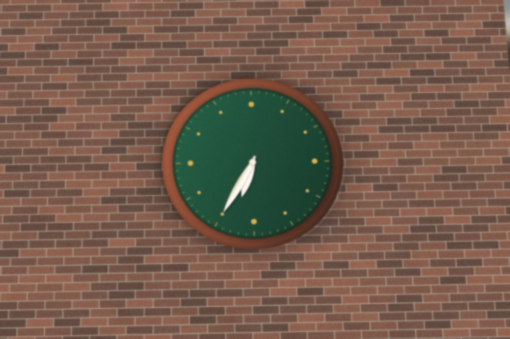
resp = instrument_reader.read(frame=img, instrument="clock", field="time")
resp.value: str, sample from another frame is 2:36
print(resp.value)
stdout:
6:35
